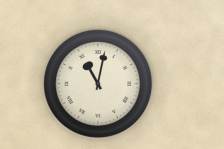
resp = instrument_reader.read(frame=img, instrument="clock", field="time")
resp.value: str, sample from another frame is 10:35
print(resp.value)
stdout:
11:02
